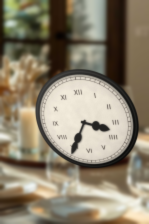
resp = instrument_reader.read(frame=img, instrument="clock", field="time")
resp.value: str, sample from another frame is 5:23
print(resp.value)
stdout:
3:35
